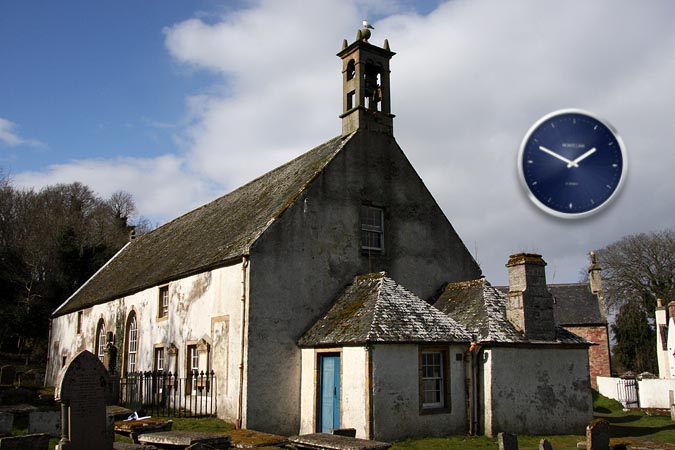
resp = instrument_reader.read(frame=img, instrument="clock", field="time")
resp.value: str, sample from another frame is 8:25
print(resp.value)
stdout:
1:49
